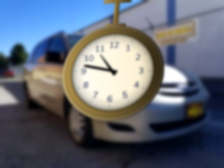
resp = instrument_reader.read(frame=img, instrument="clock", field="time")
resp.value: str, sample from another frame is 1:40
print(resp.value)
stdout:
10:47
